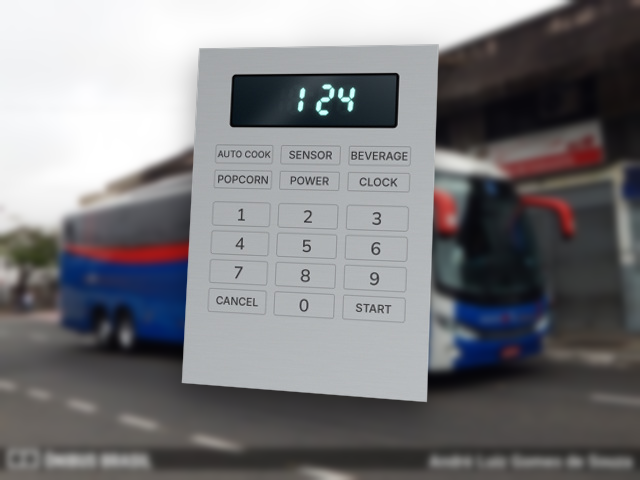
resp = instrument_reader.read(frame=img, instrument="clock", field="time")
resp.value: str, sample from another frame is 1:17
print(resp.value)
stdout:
1:24
